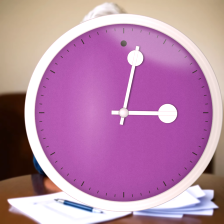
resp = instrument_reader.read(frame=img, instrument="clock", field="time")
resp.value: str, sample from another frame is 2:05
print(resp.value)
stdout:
3:02
